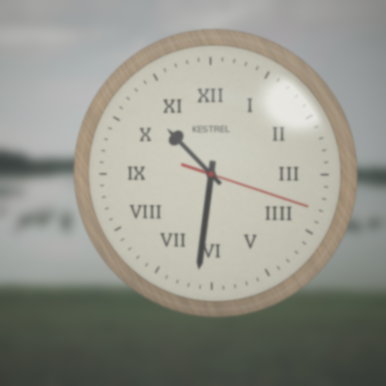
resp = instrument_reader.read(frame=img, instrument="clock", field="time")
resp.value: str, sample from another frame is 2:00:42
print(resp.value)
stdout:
10:31:18
